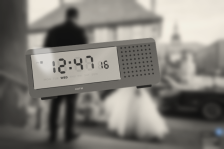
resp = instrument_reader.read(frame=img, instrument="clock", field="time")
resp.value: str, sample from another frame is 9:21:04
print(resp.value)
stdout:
12:47:16
